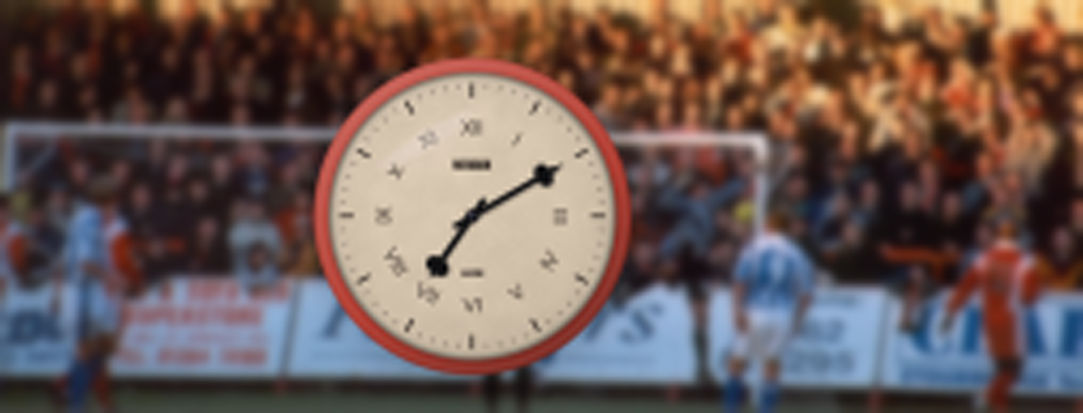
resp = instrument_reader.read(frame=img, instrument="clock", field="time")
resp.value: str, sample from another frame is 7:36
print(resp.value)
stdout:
7:10
